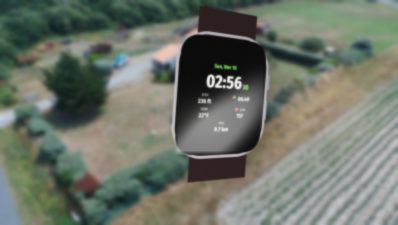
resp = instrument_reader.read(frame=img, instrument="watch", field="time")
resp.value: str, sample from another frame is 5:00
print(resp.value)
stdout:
2:56
